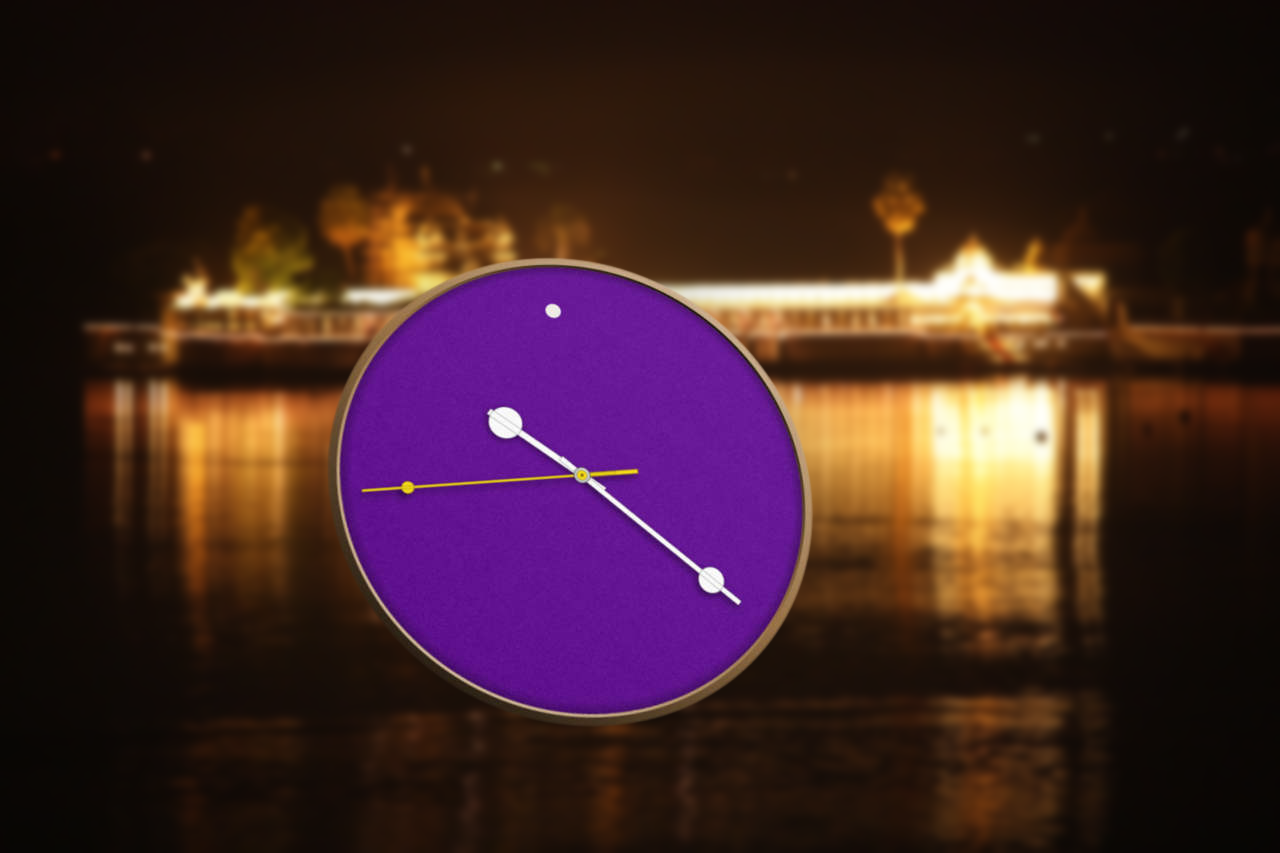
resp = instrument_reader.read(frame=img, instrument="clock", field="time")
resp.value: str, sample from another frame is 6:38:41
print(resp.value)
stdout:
10:22:45
